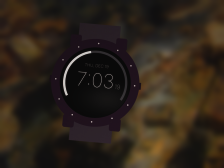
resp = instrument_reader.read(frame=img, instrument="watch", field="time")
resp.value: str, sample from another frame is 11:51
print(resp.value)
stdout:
7:03
